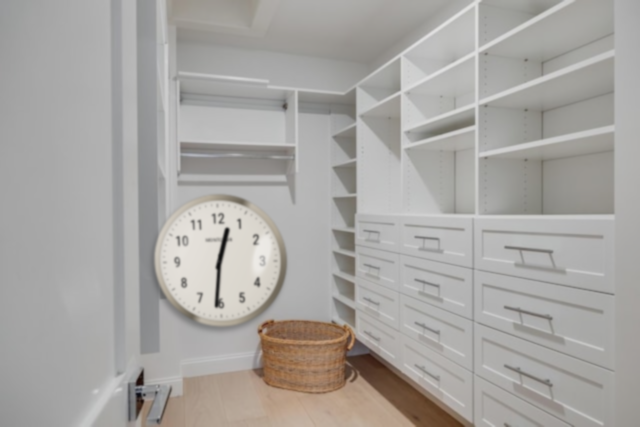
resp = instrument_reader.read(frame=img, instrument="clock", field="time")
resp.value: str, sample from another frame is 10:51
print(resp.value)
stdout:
12:31
